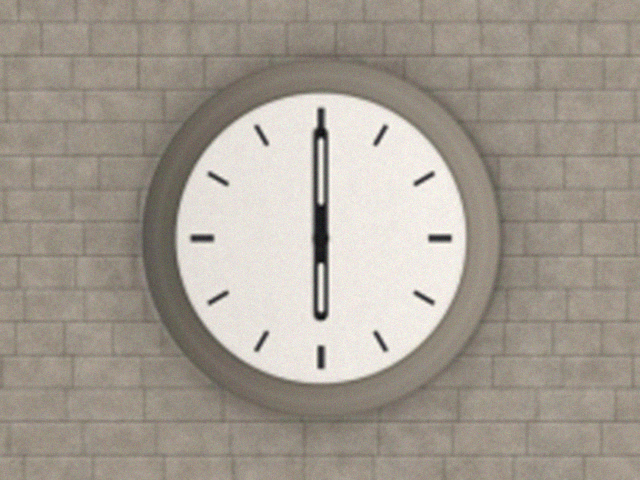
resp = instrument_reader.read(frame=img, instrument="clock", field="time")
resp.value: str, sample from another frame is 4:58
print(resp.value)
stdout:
6:00
